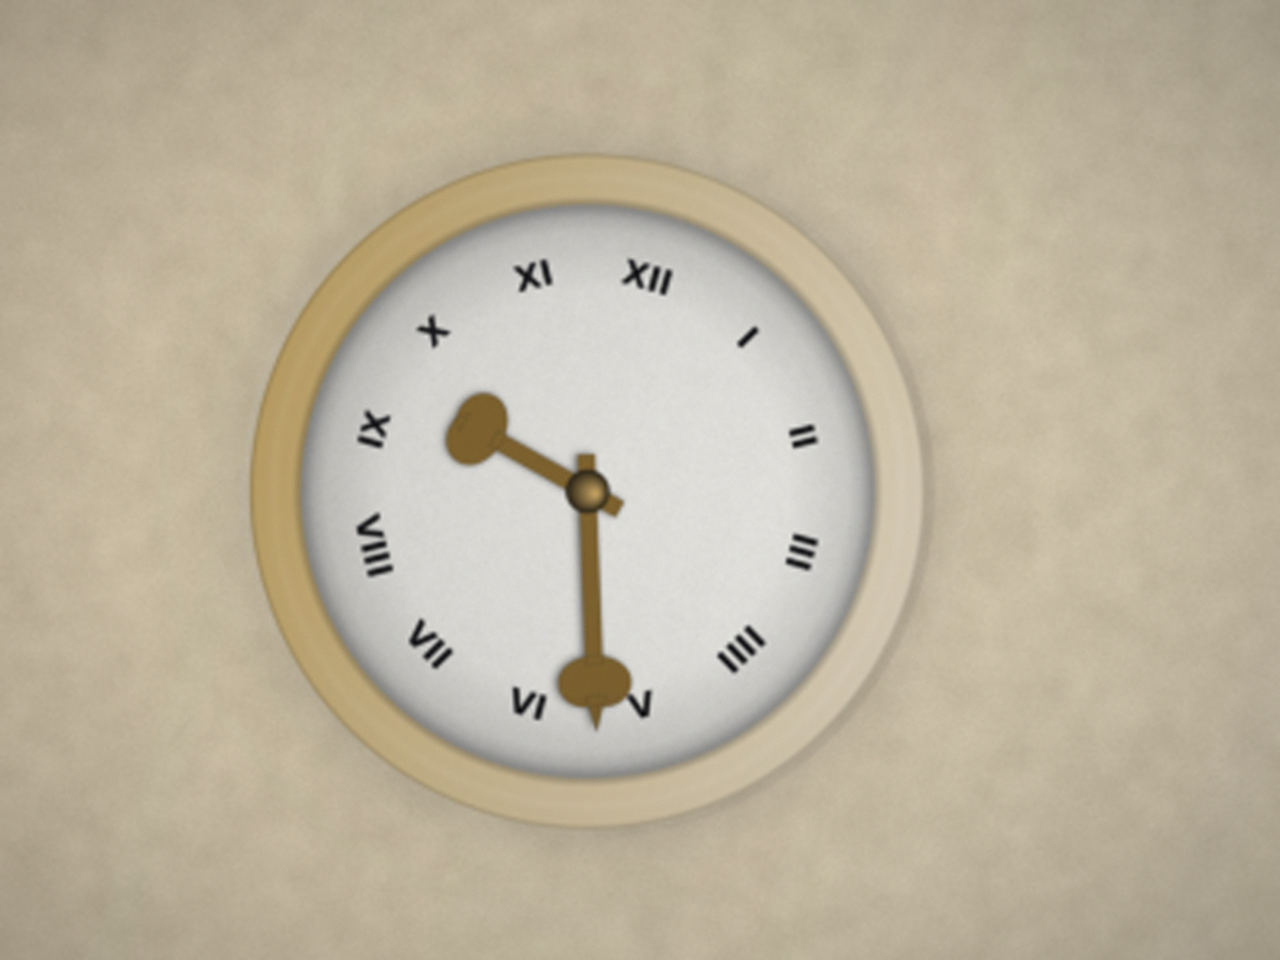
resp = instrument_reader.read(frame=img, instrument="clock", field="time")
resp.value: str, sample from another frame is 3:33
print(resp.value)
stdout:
9:27
